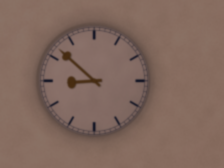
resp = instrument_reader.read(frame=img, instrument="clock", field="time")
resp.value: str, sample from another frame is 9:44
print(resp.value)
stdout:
8:52
